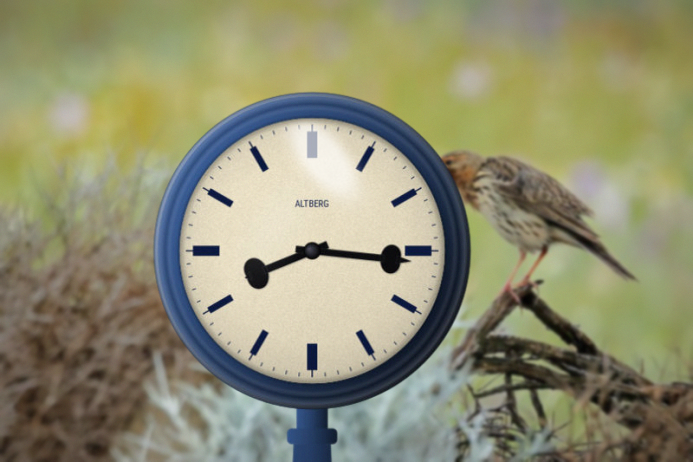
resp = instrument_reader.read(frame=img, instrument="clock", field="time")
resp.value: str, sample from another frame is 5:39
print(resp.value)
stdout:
8:16
